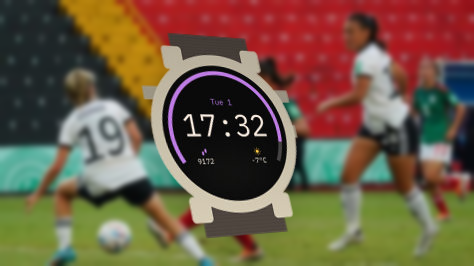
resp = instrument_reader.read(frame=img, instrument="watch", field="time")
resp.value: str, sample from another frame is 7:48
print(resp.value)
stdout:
17:32
